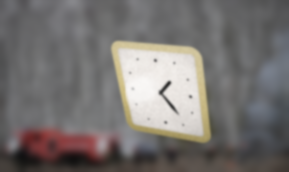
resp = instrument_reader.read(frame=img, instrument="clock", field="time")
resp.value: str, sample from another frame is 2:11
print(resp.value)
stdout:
1:24
